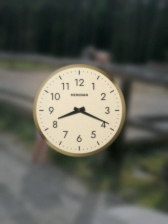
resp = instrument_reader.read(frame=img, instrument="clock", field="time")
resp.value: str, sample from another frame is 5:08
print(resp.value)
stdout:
8:19
